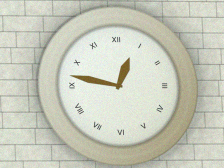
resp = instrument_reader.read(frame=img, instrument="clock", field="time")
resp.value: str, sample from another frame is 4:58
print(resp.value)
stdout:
12:47
